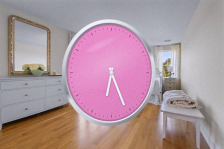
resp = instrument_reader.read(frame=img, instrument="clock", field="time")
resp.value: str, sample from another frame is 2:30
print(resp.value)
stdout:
6:26
